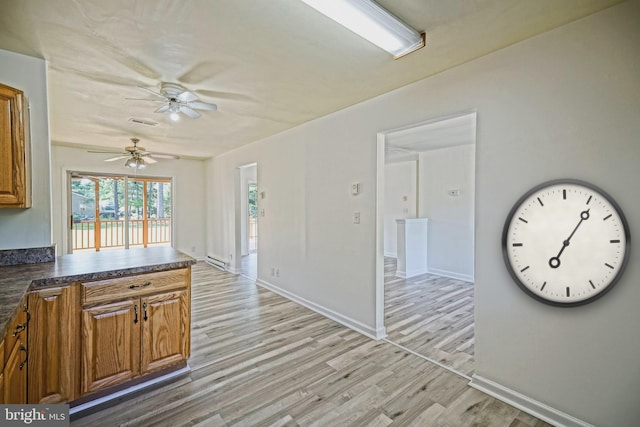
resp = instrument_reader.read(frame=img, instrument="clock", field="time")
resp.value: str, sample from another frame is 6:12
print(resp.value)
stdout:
7:06
